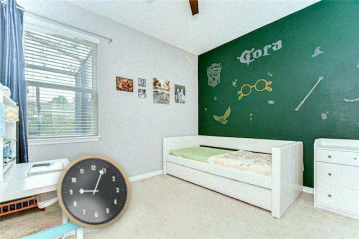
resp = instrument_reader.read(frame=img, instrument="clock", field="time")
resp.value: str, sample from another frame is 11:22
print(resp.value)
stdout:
9:04
